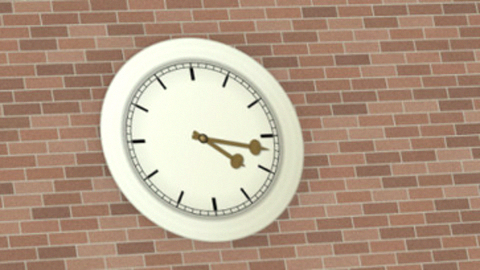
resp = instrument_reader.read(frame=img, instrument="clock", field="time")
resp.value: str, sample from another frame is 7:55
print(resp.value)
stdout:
4:17
